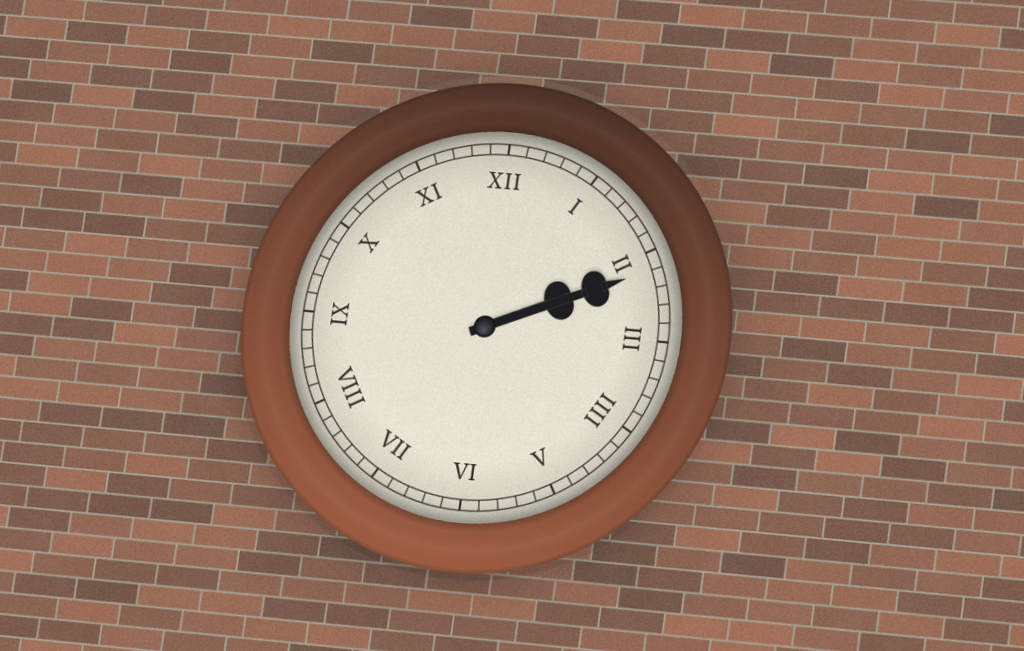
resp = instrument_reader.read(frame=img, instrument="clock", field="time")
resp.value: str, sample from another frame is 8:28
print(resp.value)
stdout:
2:11
